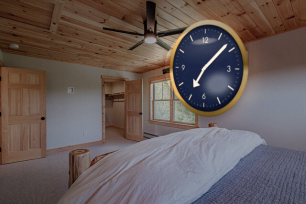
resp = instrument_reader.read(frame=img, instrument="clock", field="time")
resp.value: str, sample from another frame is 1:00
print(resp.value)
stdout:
7:08
